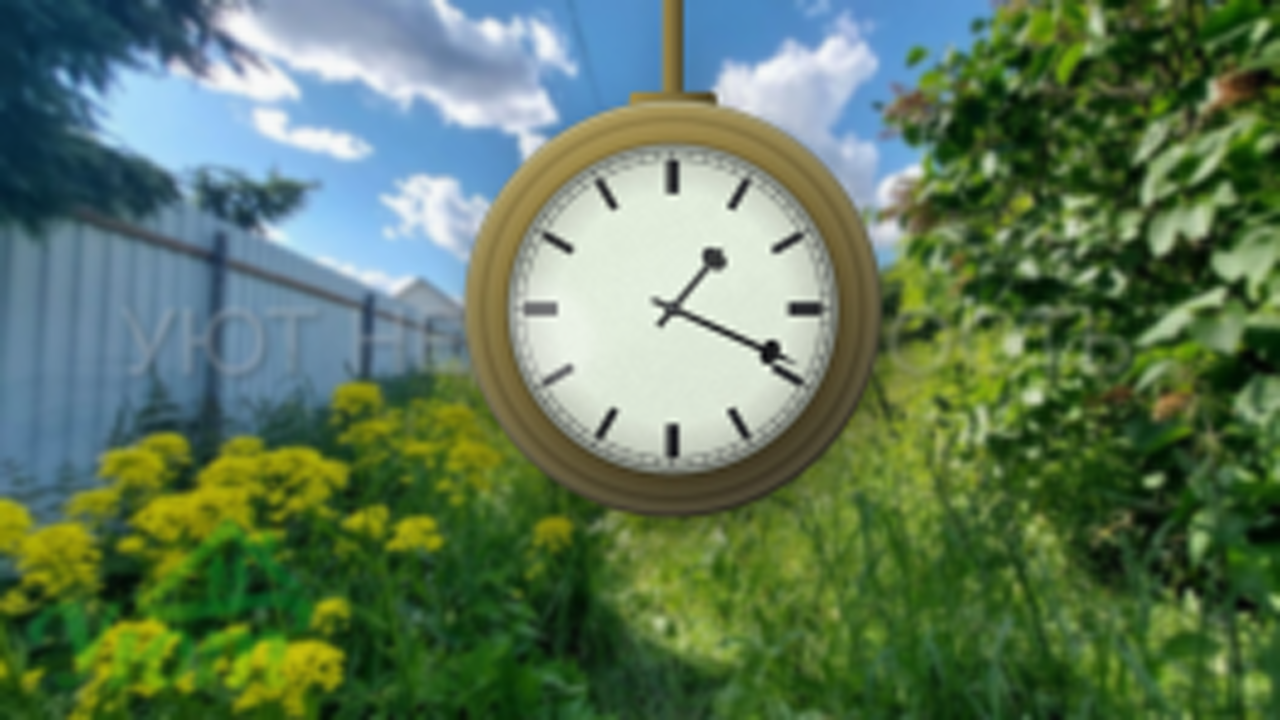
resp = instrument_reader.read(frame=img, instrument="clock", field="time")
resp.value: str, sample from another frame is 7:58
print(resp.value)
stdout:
1:19
